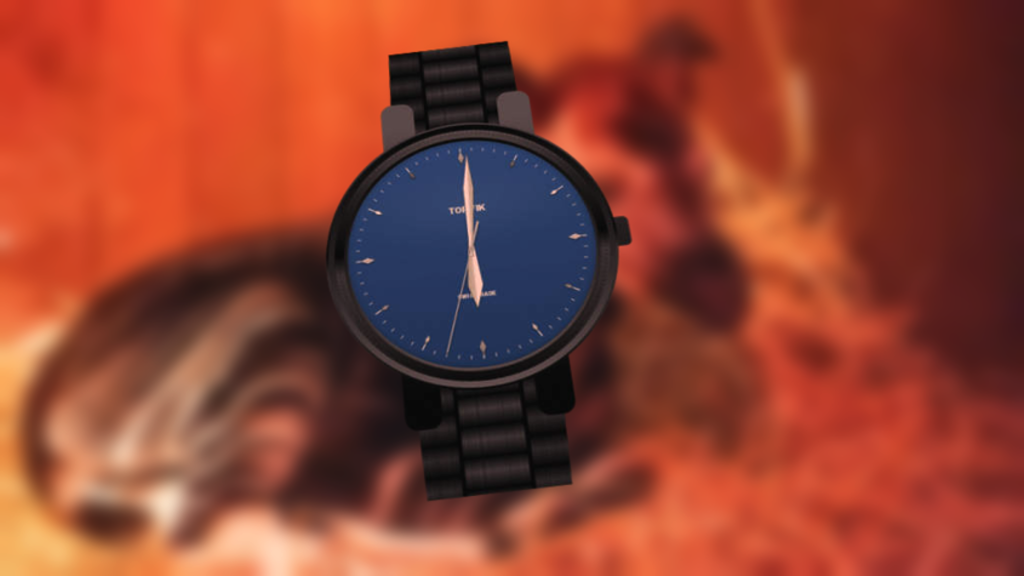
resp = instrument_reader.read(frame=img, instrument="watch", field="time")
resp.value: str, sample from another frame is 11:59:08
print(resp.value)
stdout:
6:00:33
